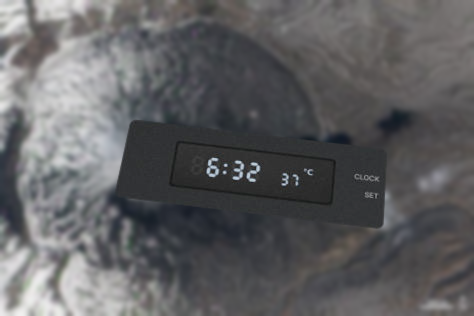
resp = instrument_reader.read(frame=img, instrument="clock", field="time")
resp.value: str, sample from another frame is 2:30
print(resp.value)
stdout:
6:32
